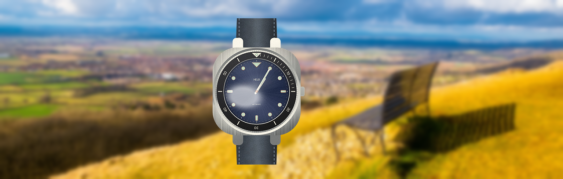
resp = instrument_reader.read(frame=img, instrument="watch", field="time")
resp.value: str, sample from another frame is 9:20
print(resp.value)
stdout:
1:05
